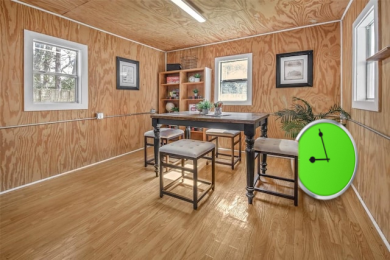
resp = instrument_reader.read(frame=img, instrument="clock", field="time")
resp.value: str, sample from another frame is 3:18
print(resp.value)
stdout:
8:57
